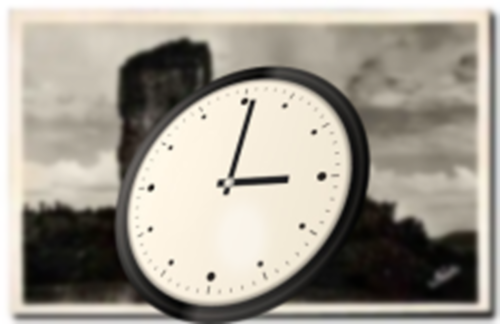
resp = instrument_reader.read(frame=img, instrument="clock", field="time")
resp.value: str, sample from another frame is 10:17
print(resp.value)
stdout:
3:01
